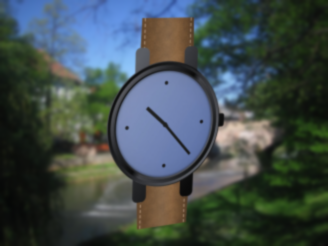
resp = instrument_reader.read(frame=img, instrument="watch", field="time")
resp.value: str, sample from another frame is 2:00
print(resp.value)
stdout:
10:23
